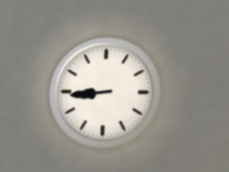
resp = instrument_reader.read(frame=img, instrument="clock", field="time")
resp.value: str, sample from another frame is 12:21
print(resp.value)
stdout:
8:44
